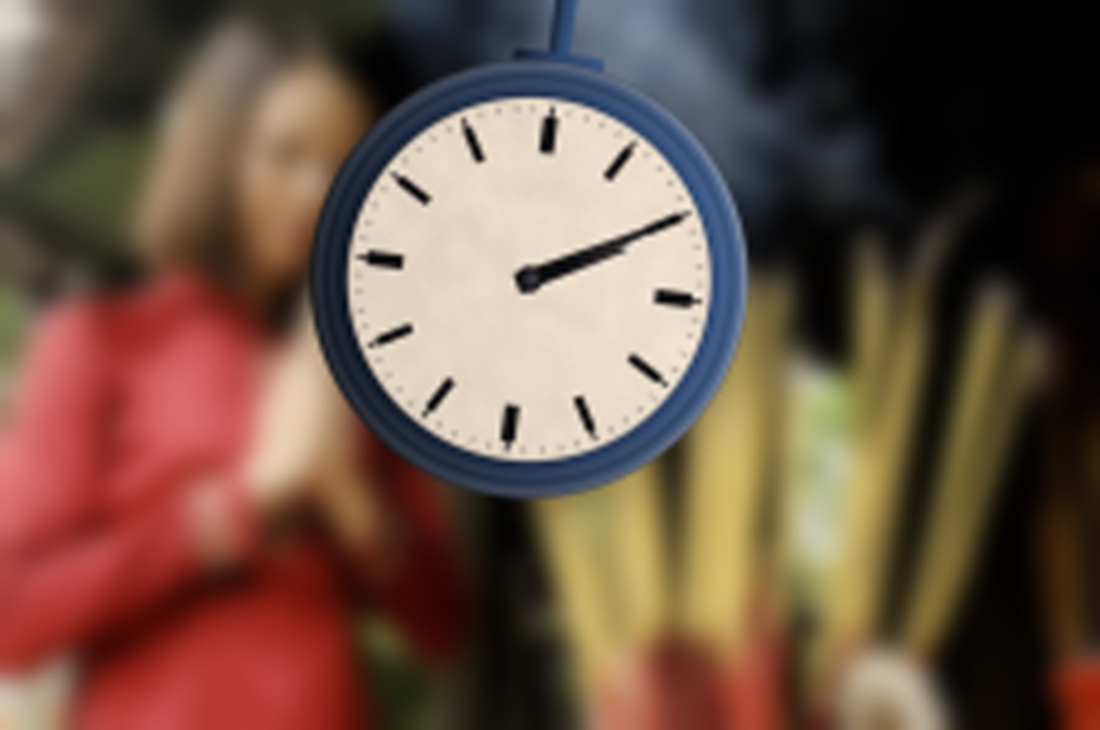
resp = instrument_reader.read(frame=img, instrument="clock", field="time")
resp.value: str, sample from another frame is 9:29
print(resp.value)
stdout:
2:10
